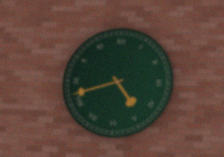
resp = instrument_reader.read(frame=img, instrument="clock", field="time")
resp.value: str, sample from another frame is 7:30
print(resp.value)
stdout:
4:42
